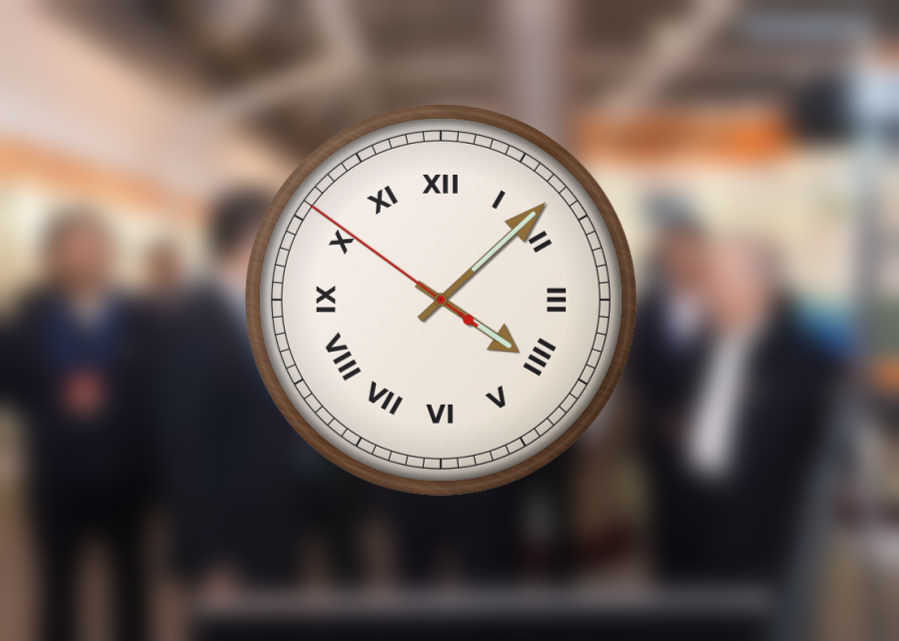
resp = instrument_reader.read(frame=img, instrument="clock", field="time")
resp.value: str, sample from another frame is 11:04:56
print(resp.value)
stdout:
4:07:51
